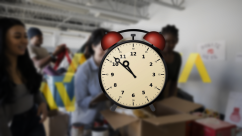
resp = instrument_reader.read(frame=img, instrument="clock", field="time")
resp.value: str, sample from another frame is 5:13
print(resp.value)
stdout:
10:52
